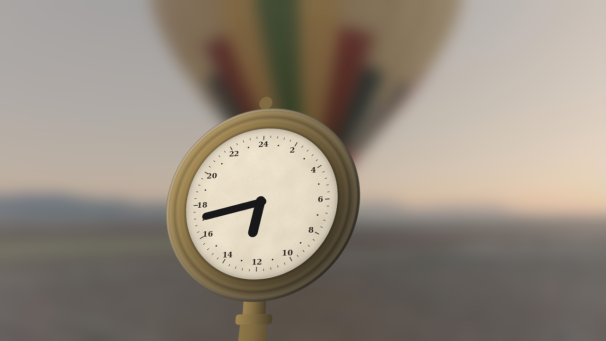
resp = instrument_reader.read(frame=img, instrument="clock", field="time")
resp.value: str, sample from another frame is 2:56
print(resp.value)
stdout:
12:43
